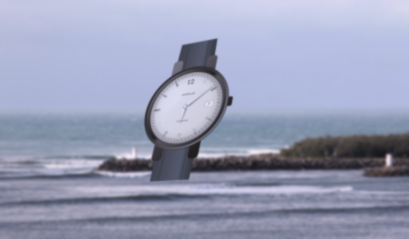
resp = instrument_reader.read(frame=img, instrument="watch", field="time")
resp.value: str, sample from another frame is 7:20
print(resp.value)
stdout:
6:09
